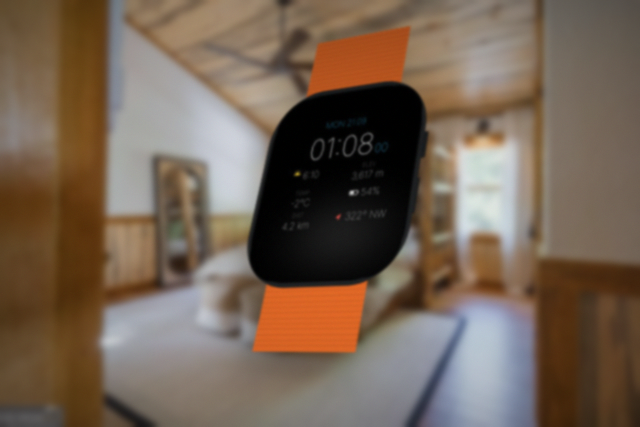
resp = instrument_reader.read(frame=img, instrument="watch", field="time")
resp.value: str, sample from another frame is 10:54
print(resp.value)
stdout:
1:08
